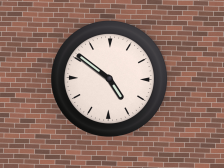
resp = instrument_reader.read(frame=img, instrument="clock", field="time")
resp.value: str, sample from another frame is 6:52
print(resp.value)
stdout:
4:51
